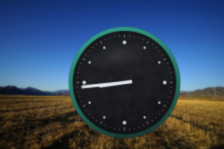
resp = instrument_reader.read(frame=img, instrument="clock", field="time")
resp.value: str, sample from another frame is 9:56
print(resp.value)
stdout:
8:44
